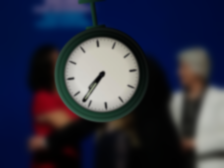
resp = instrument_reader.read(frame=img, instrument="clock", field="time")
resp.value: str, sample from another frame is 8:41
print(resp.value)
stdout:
7:37
